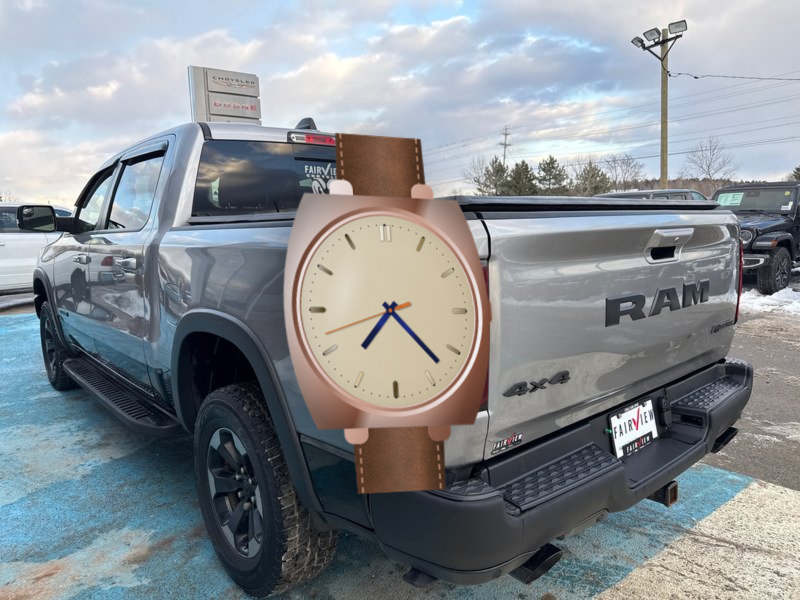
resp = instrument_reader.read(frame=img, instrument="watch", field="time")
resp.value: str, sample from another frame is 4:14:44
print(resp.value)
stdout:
7:22:42
